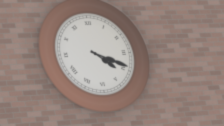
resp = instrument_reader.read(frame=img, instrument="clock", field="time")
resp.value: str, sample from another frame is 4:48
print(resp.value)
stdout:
4:19
